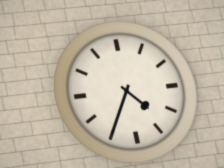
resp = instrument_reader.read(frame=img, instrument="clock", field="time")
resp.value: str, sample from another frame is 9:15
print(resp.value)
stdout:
4:35
